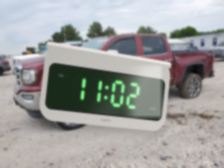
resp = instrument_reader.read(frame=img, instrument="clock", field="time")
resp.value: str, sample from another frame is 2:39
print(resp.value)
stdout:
11:02
